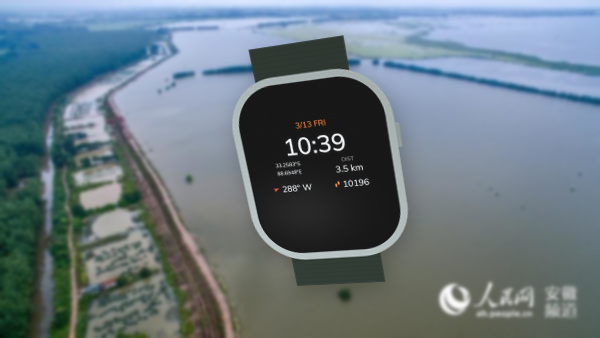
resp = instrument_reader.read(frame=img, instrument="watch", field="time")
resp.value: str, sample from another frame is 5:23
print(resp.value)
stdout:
10:39
